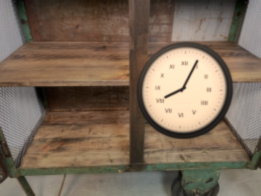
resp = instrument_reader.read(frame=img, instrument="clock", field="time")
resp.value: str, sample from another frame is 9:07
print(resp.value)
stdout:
8:04
